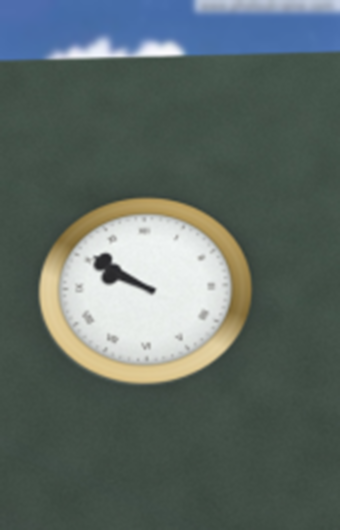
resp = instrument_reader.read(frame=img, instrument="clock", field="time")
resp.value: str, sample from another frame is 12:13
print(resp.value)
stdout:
9:51
